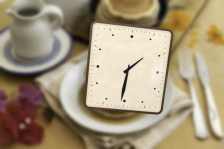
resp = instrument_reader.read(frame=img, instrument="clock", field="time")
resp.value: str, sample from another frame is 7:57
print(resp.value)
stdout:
1:31
